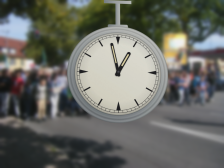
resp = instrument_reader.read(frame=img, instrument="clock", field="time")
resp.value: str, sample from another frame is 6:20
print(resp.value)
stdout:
12:58
